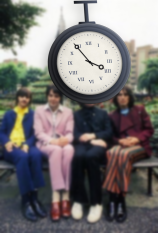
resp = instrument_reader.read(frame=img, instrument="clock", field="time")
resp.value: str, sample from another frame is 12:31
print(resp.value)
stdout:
3:54
